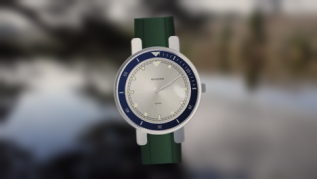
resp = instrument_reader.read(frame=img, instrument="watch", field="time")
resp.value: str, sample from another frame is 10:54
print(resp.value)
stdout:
2:10
